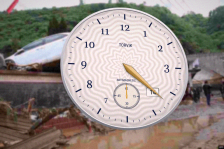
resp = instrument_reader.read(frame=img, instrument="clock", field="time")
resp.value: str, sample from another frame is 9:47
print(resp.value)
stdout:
4:22
